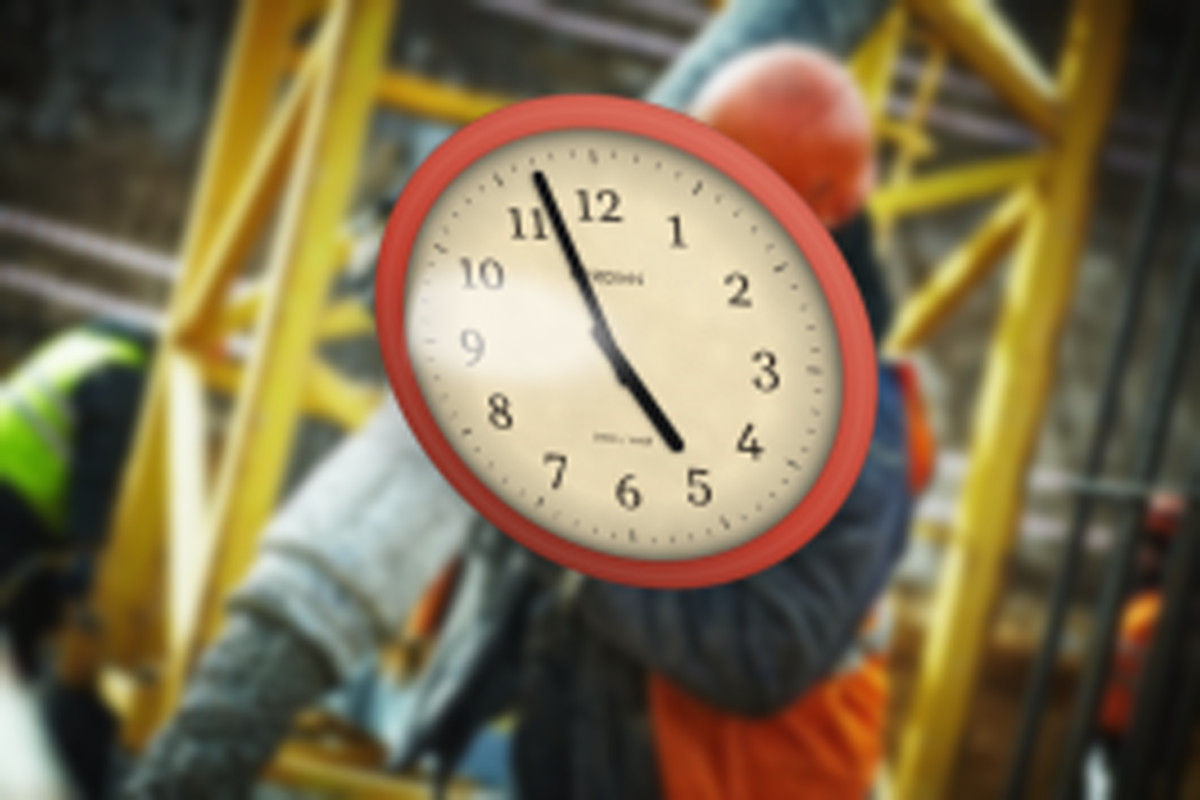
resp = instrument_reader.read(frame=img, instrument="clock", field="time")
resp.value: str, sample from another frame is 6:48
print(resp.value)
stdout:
4:57
